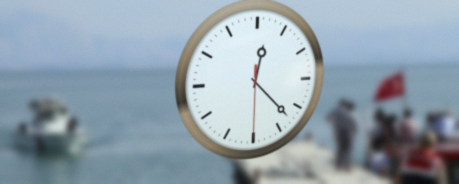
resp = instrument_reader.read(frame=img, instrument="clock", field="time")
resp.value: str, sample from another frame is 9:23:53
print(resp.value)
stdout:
12:22:30
